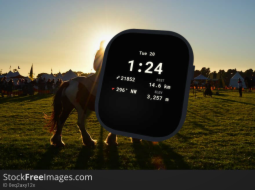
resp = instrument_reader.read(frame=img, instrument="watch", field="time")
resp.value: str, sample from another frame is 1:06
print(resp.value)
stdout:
1:24
